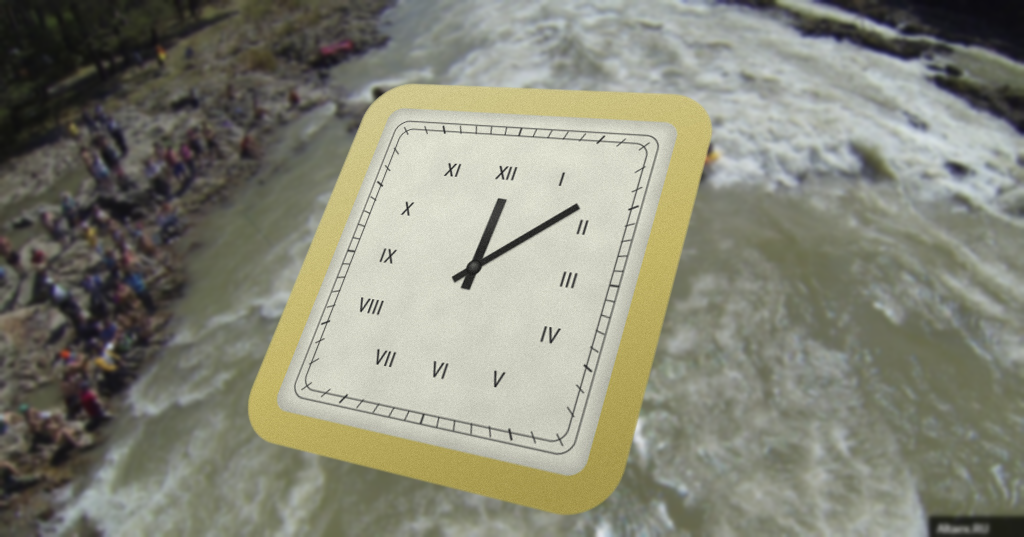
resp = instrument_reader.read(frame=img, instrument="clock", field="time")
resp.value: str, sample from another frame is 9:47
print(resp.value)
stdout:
12:08
